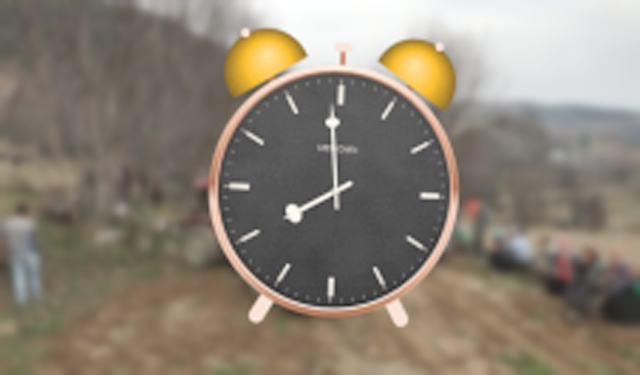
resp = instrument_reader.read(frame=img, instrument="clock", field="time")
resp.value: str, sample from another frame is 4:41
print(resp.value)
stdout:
7:59
